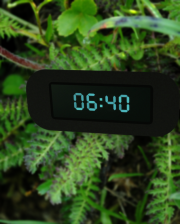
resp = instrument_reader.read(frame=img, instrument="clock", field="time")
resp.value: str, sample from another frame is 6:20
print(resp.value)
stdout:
6:40
